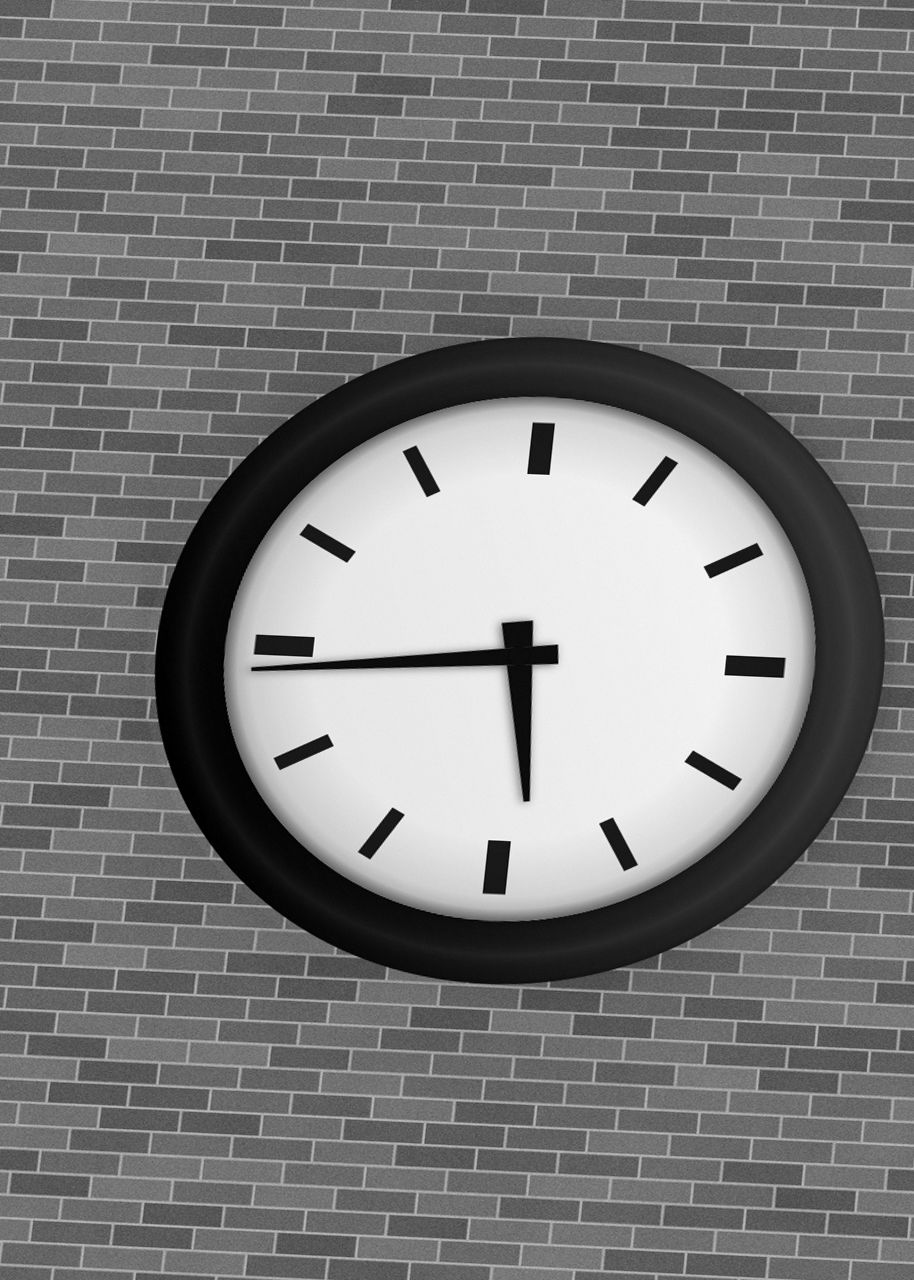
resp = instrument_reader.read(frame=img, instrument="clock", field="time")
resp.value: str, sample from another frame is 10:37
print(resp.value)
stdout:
5:44
